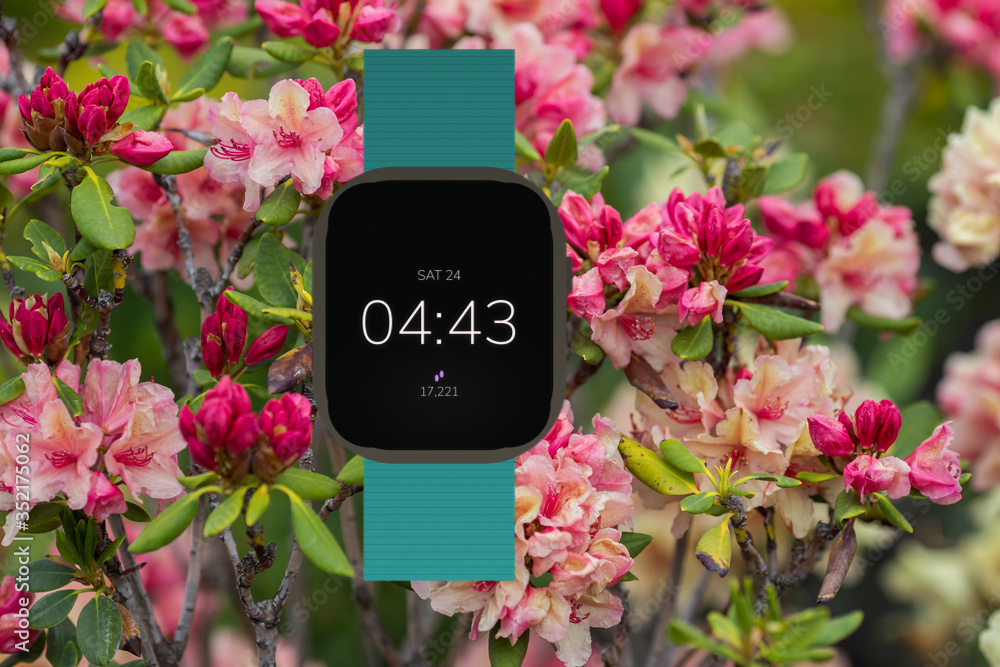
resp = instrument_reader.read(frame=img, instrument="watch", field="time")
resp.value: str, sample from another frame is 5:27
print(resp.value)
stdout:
4:43
